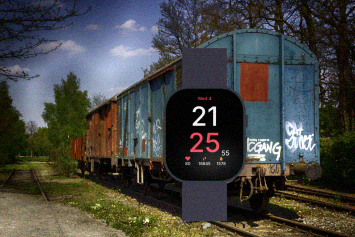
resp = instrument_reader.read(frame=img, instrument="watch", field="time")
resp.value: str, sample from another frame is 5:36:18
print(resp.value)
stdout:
21:25:55
